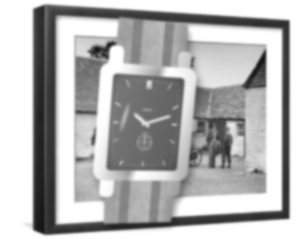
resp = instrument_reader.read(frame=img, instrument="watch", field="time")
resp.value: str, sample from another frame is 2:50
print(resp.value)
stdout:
10:12
